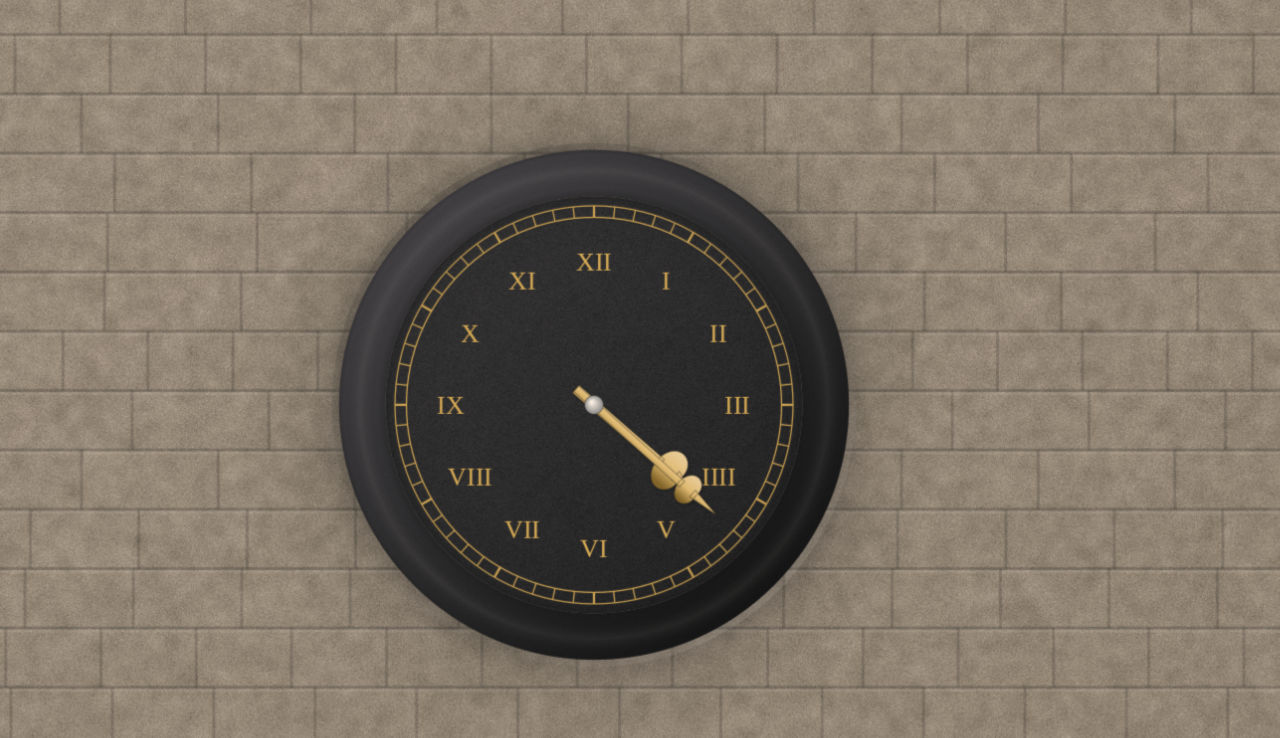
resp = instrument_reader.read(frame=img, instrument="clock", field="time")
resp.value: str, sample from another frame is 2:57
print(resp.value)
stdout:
4:22
